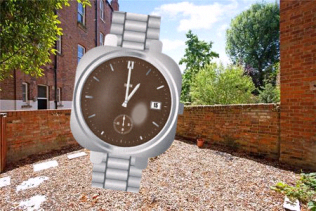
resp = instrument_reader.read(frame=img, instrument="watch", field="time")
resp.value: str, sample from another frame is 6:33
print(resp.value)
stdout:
1:00
